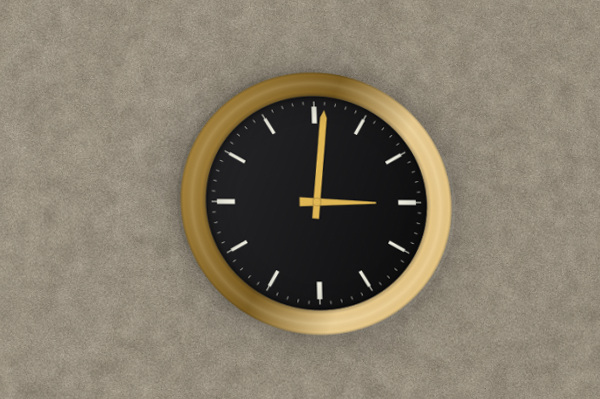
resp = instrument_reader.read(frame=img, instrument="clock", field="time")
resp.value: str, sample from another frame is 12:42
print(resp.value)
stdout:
3:01
